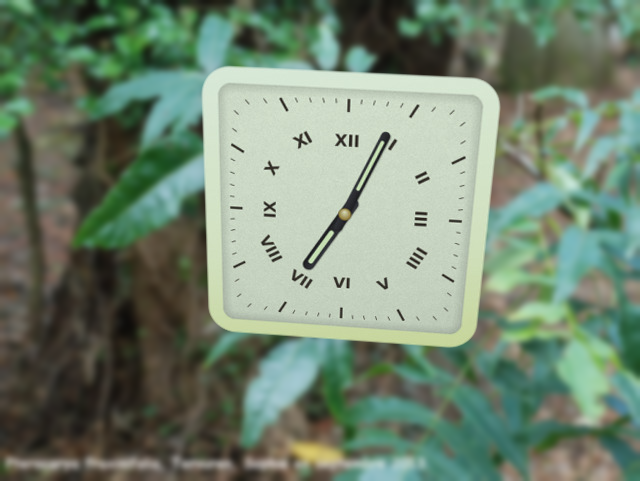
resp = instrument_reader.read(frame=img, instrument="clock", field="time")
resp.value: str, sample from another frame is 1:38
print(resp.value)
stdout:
7:04
